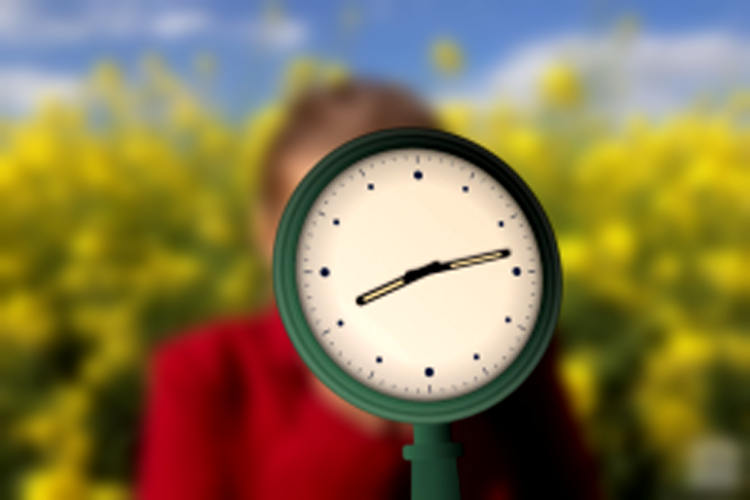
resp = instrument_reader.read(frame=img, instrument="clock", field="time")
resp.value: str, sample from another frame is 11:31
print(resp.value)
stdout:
8:13
